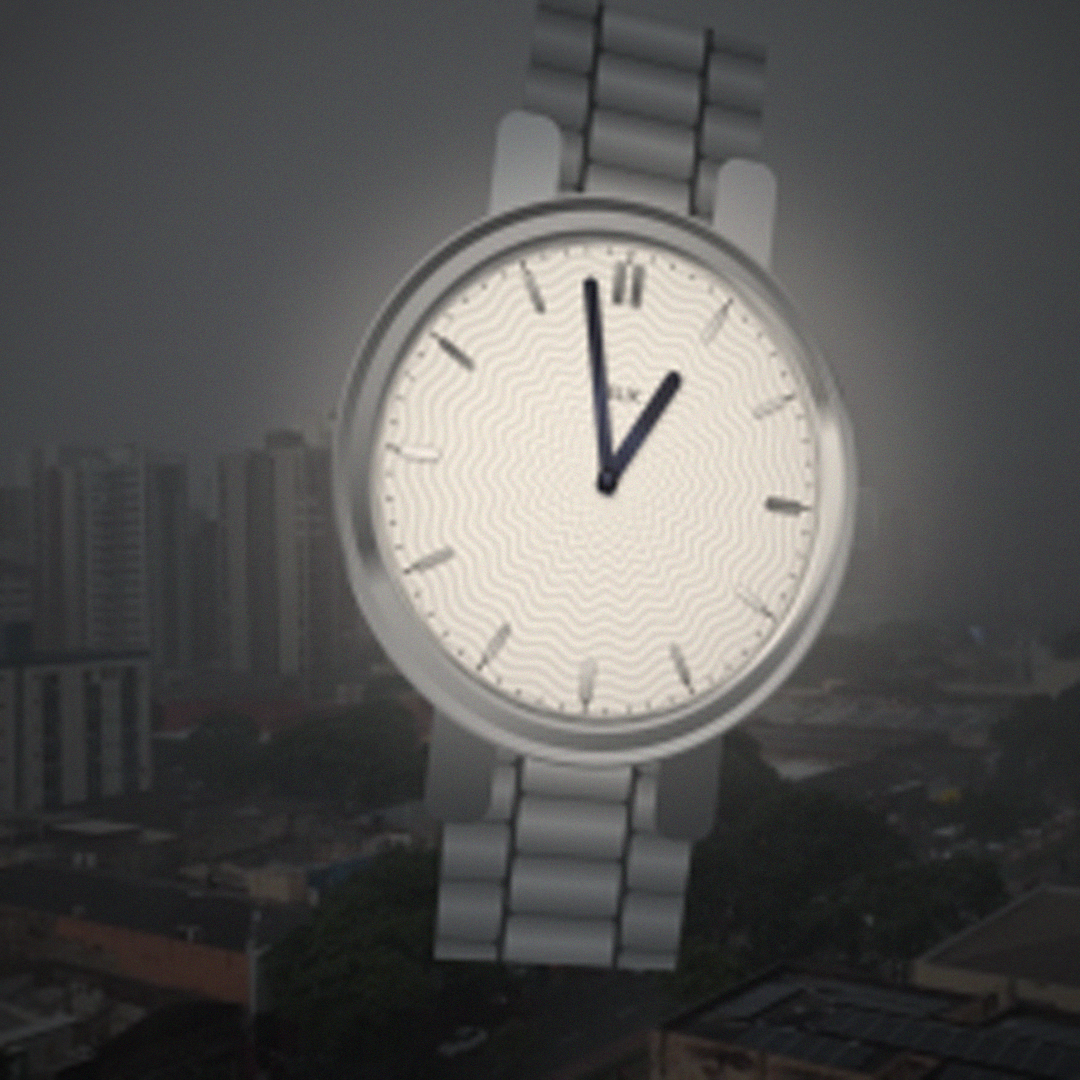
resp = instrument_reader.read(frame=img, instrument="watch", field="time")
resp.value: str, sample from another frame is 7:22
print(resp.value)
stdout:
12:58
